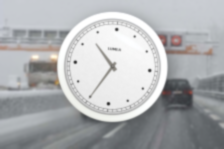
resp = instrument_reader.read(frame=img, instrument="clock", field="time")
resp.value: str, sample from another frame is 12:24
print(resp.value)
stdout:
10:35
